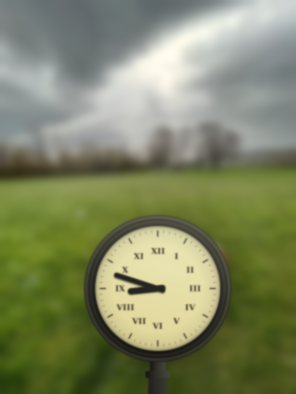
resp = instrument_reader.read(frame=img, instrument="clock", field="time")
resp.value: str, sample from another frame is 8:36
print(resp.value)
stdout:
8:48
